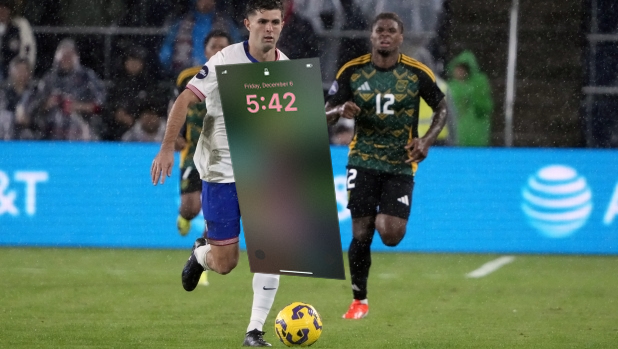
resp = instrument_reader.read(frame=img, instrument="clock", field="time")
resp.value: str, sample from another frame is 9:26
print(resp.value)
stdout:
5:42
